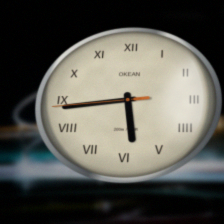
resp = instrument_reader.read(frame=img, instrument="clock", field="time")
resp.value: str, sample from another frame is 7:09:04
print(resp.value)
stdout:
5:43:44
